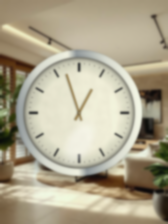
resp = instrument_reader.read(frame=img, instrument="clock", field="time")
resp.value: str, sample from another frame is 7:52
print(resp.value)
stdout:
12:57
